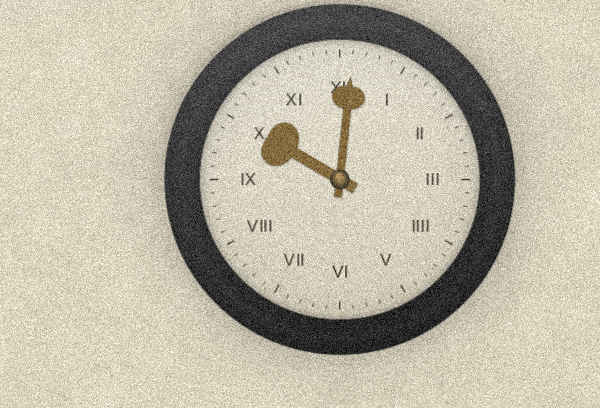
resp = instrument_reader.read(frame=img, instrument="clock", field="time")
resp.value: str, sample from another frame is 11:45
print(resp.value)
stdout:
10:01
